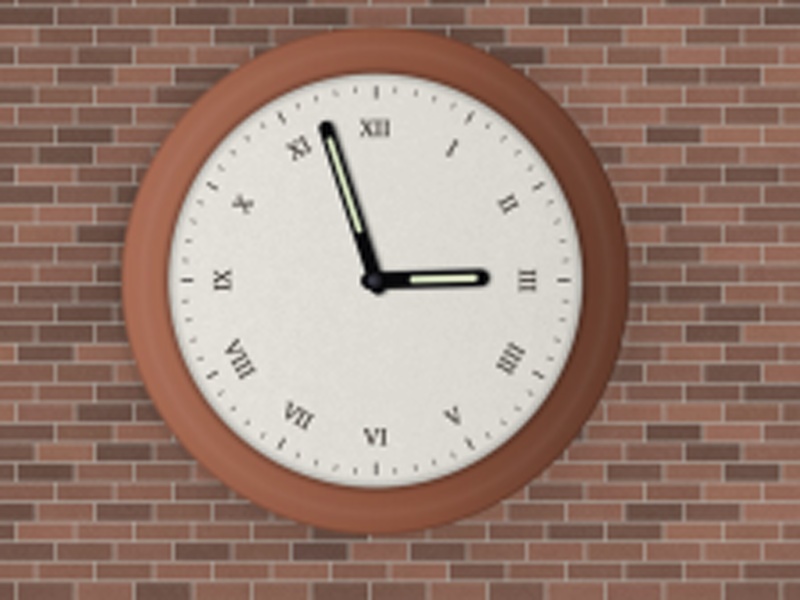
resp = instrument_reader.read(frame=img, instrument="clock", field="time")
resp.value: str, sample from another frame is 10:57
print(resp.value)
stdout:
2:57
